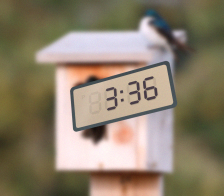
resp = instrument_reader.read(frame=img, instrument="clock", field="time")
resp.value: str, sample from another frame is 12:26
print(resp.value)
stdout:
3:36
